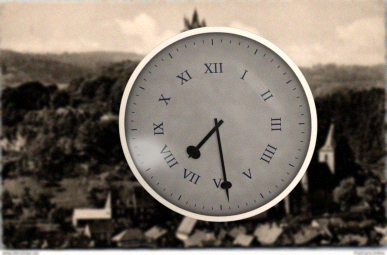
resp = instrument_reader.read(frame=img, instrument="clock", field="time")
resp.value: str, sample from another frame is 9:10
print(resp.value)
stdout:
7:29
